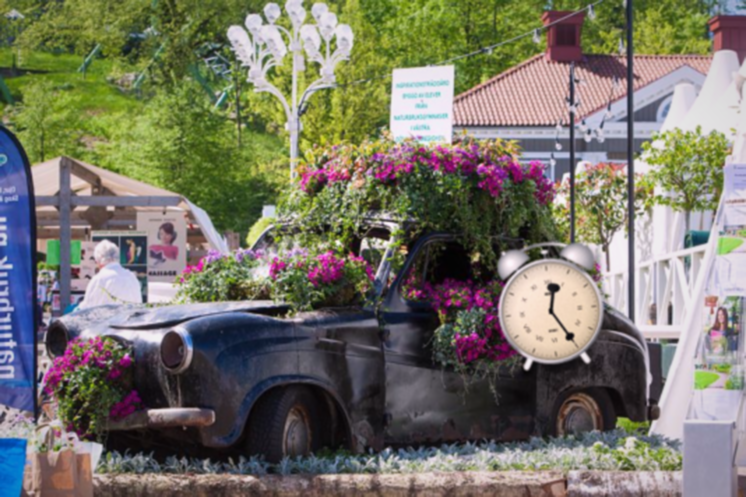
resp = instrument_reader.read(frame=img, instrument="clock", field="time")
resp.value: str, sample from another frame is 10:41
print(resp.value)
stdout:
12:25
